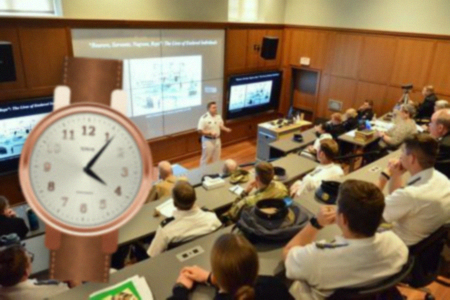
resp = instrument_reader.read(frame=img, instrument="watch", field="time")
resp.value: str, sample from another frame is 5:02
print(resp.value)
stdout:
4:06
